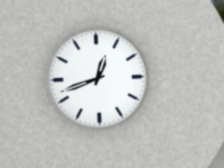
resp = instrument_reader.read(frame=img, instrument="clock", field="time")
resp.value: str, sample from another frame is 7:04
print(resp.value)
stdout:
12:42
